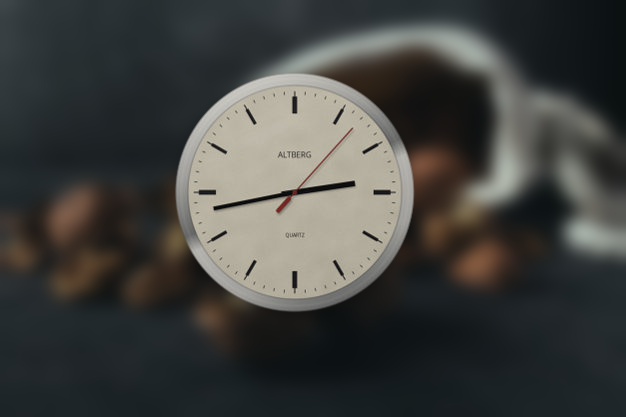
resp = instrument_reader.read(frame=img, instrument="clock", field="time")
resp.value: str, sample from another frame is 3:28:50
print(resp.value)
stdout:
2:43:07
